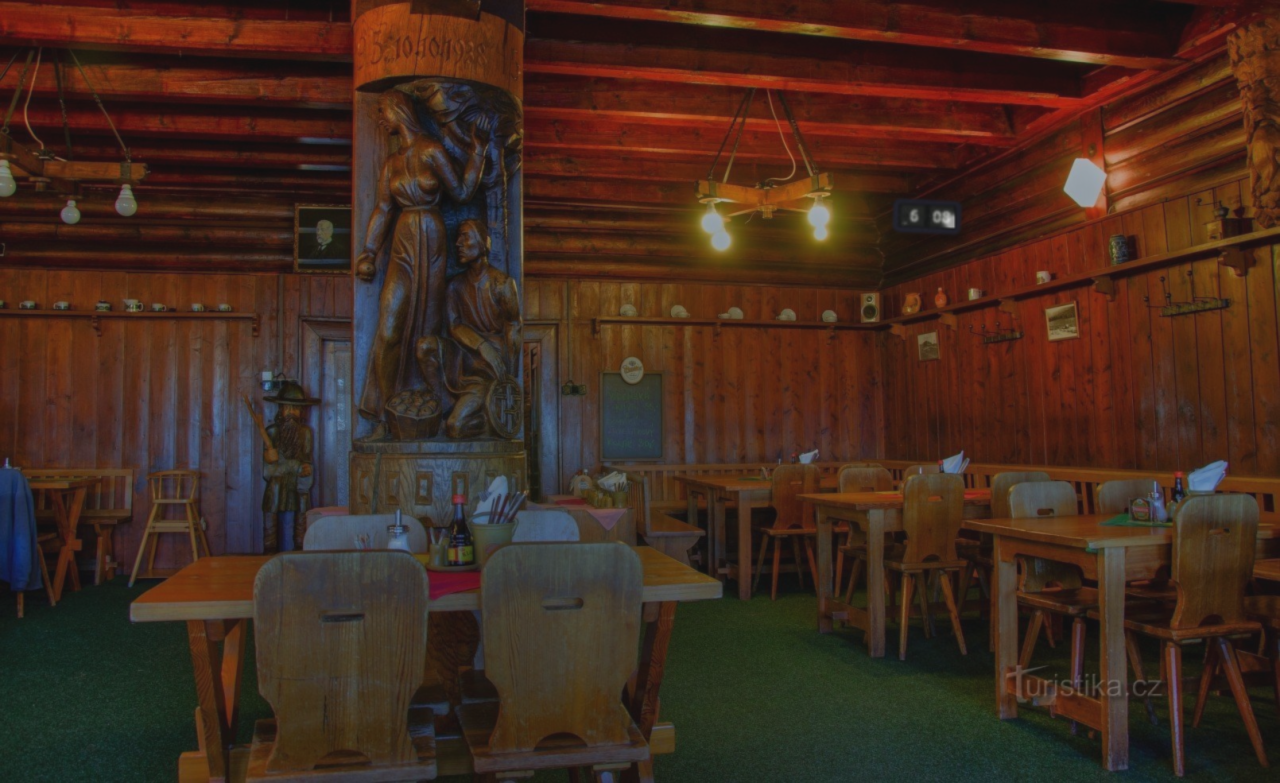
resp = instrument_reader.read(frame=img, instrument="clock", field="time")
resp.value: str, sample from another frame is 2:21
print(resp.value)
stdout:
6:08
